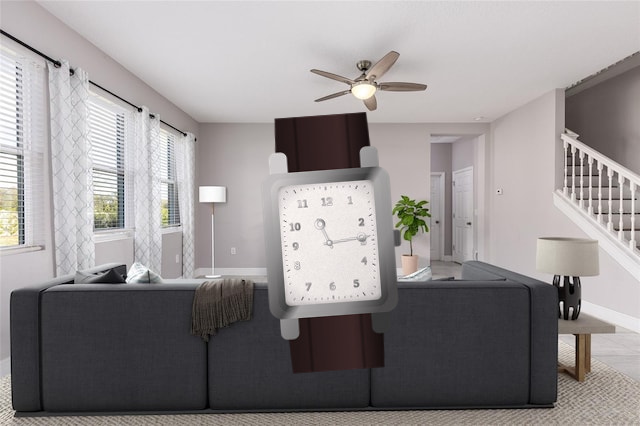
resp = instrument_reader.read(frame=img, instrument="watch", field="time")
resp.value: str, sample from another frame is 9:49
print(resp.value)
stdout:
11:14
